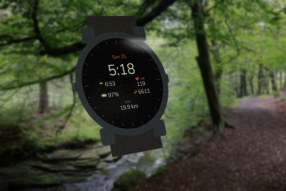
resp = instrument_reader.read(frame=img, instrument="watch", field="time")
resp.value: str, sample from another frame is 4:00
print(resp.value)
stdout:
5:18
